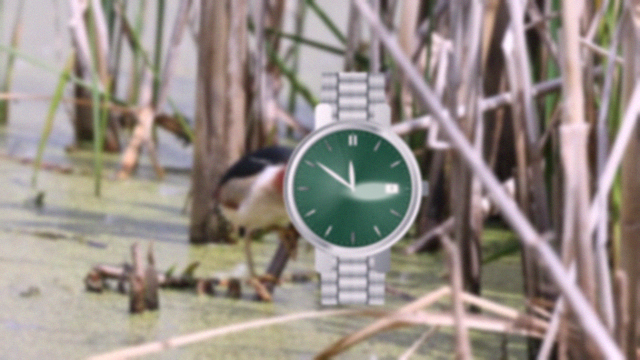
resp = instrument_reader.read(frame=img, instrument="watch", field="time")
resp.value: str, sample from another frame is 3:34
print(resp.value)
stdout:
11:51
